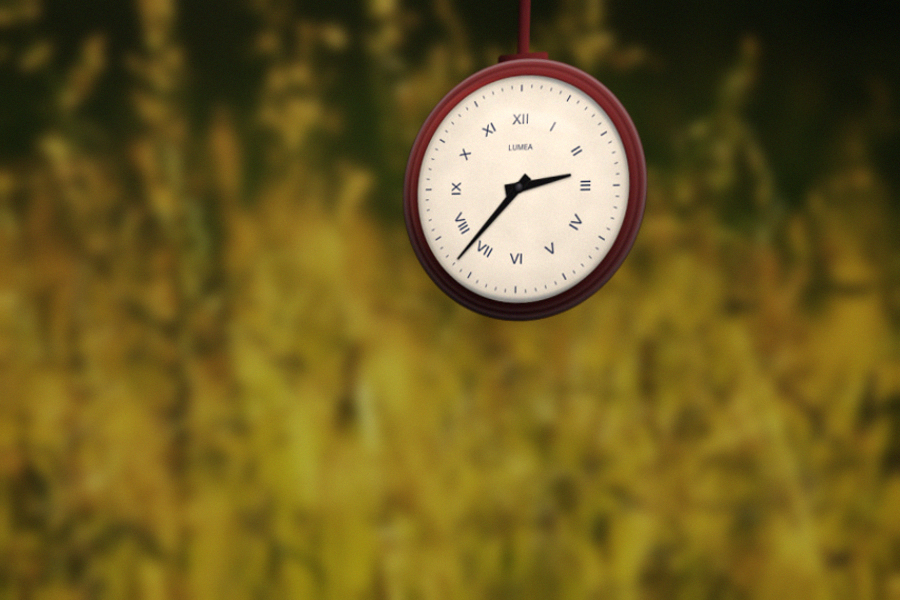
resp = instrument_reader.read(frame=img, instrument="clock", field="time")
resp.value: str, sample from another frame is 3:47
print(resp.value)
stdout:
2:37
